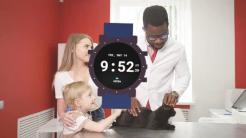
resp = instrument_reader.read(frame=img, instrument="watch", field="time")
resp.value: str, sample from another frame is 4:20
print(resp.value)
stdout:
9:52
